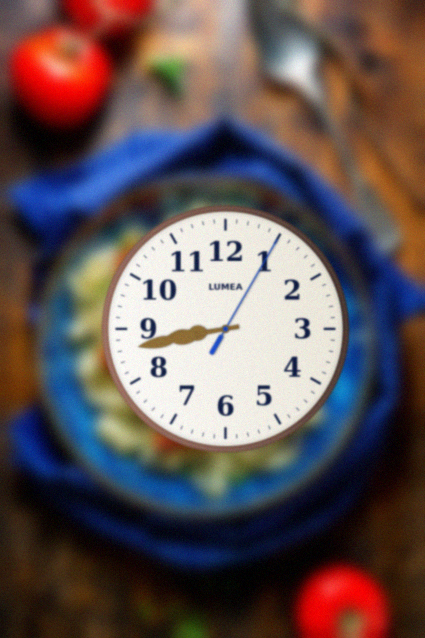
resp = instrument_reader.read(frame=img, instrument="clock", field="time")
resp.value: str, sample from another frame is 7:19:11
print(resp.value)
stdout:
8:43:05
